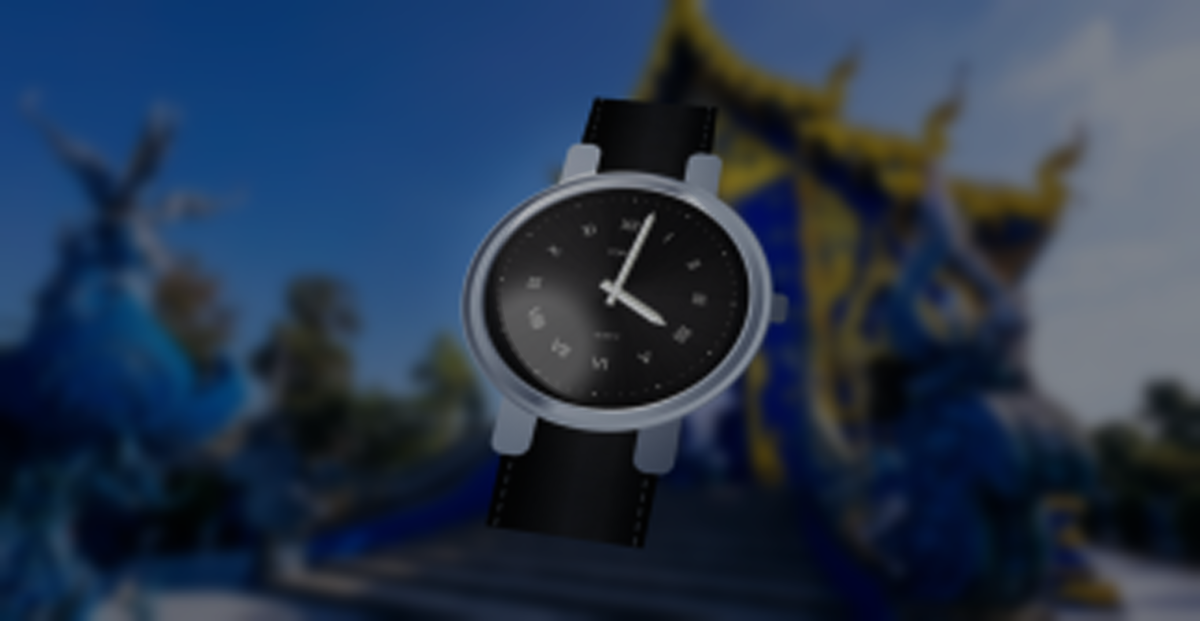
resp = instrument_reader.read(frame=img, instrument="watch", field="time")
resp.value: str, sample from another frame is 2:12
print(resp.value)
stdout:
4:02
